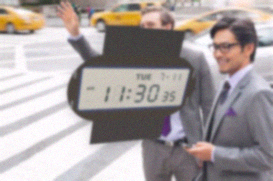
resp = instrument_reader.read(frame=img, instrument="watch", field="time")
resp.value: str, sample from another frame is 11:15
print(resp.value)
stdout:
11:30
